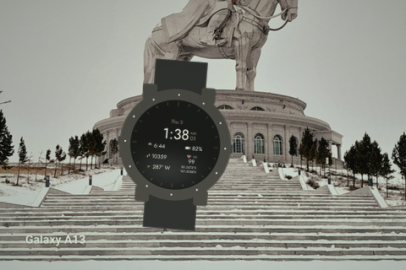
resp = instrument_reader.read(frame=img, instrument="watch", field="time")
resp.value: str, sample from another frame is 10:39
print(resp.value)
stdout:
1:38
